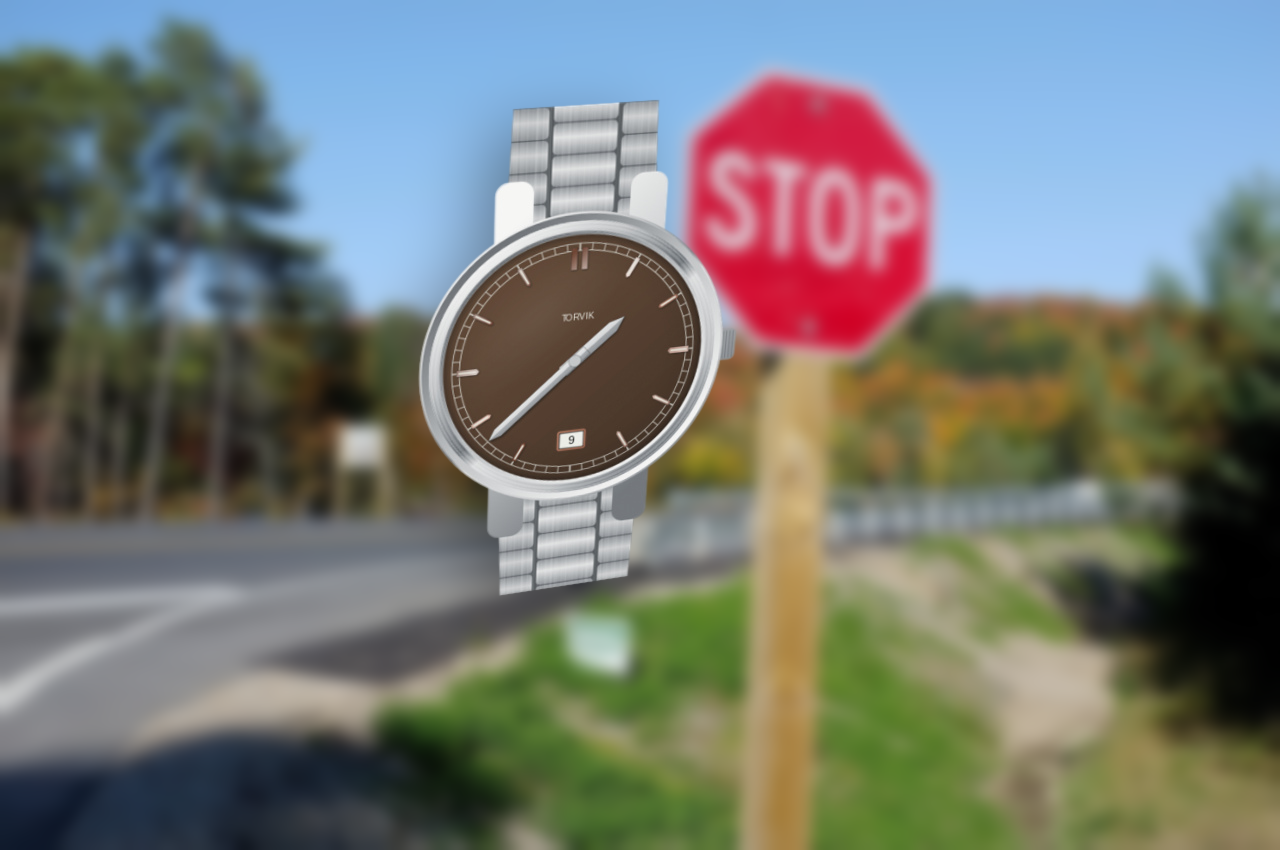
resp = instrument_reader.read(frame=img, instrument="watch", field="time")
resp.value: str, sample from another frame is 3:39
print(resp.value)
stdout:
1:38
